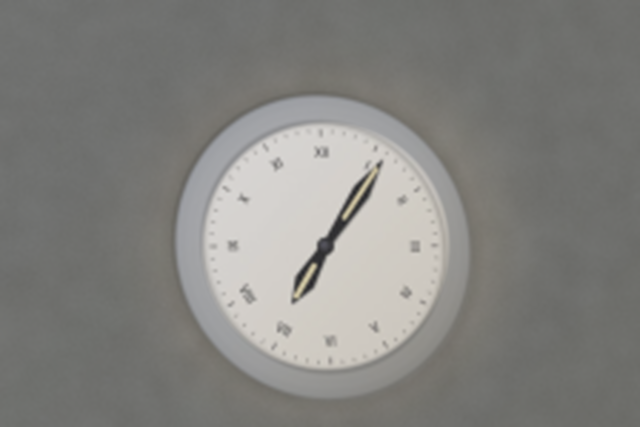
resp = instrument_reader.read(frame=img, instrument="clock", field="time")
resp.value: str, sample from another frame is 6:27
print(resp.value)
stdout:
7:06
